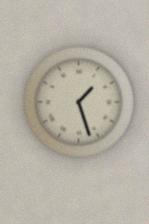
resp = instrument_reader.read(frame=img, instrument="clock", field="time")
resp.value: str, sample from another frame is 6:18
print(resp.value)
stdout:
1:27
